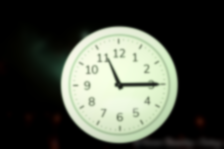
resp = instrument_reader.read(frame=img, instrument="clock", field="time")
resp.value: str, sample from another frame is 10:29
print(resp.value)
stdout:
11:15
